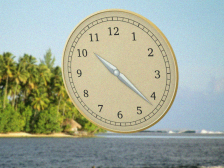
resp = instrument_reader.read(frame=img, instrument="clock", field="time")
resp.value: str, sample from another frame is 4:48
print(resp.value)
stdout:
10:22
